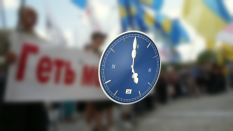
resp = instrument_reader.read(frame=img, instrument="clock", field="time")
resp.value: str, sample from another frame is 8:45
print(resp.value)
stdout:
4:59
